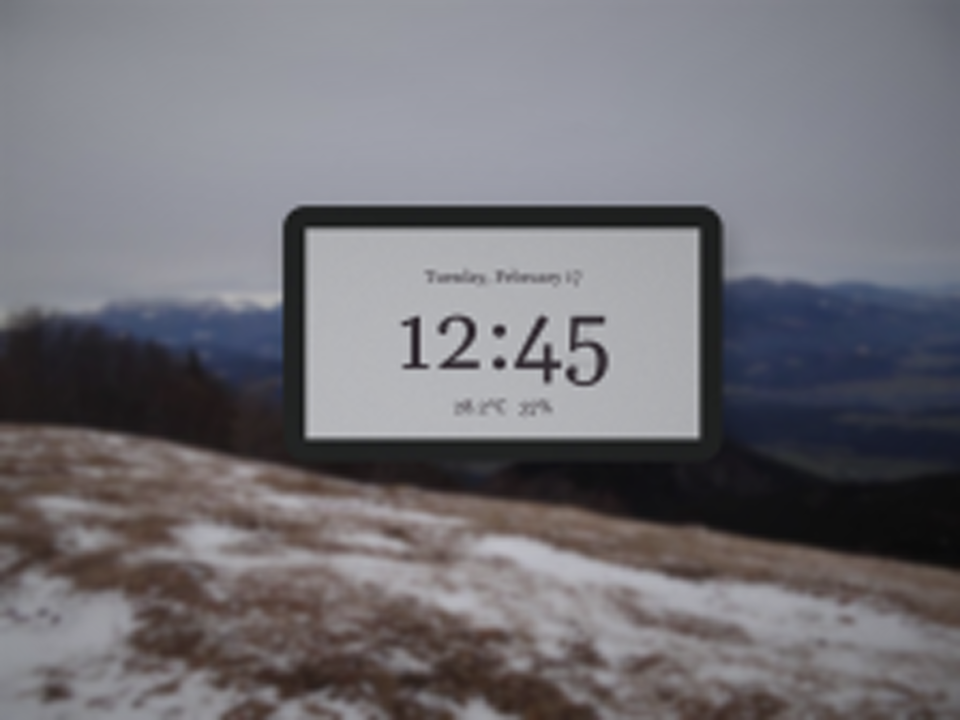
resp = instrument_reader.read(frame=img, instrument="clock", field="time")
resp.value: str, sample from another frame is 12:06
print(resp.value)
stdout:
12:45
